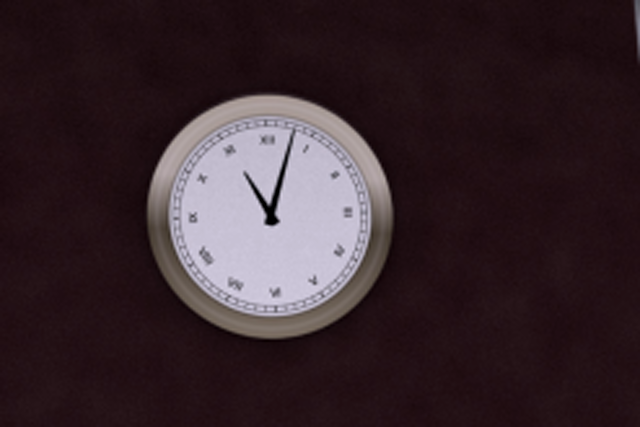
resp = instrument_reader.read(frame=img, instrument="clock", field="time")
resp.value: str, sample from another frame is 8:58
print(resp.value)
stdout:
11:03
